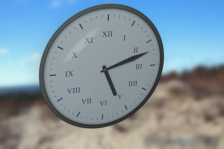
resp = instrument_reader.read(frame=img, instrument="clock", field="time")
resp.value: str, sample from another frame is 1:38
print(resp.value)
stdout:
5:12
